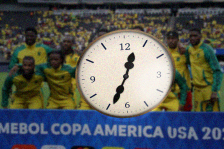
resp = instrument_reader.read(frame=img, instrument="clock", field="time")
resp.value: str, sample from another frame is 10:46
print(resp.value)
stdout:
12:34
